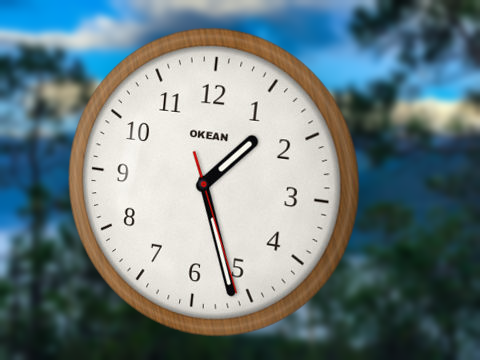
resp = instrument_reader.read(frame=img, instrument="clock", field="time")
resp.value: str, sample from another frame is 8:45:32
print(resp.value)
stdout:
1:26:26
